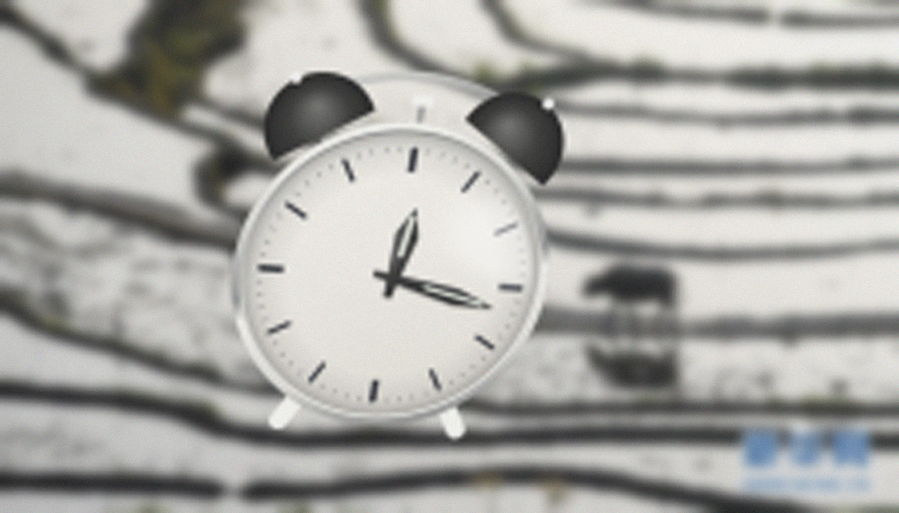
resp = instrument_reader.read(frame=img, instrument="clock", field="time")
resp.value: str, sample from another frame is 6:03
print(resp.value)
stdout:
12:17
